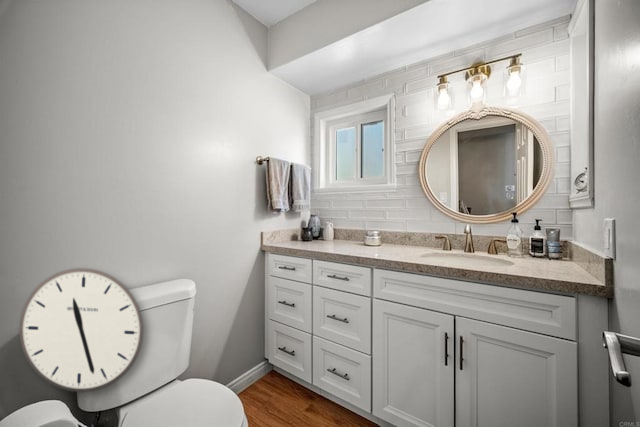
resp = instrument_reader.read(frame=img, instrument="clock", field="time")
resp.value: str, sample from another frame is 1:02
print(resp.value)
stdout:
11:27
